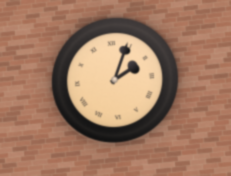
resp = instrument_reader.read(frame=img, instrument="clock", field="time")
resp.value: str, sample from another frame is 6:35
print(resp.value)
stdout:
2:04
